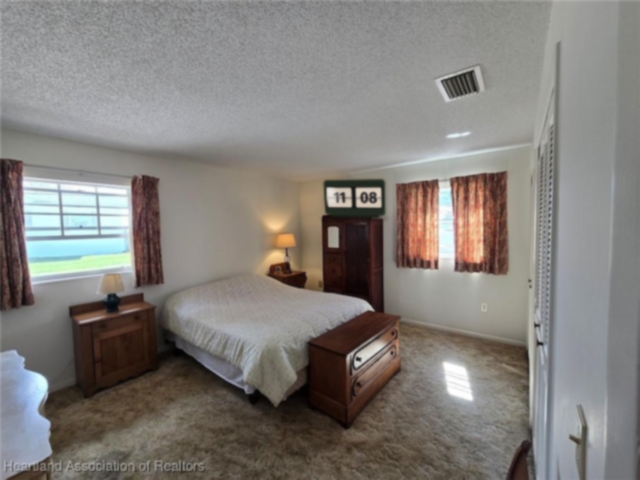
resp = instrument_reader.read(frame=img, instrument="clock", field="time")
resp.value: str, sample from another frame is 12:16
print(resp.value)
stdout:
11:08
